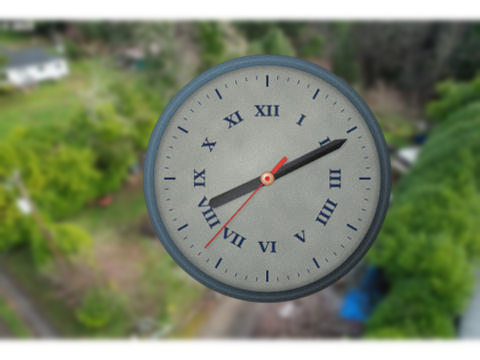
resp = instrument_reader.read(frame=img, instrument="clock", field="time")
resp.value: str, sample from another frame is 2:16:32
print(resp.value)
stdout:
8:10:37
